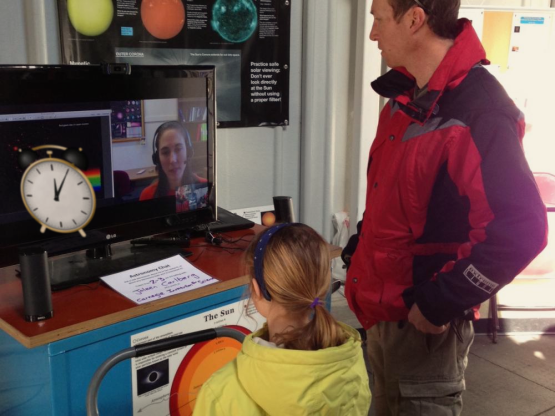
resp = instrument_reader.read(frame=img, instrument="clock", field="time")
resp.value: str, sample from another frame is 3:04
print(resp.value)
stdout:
12:05
